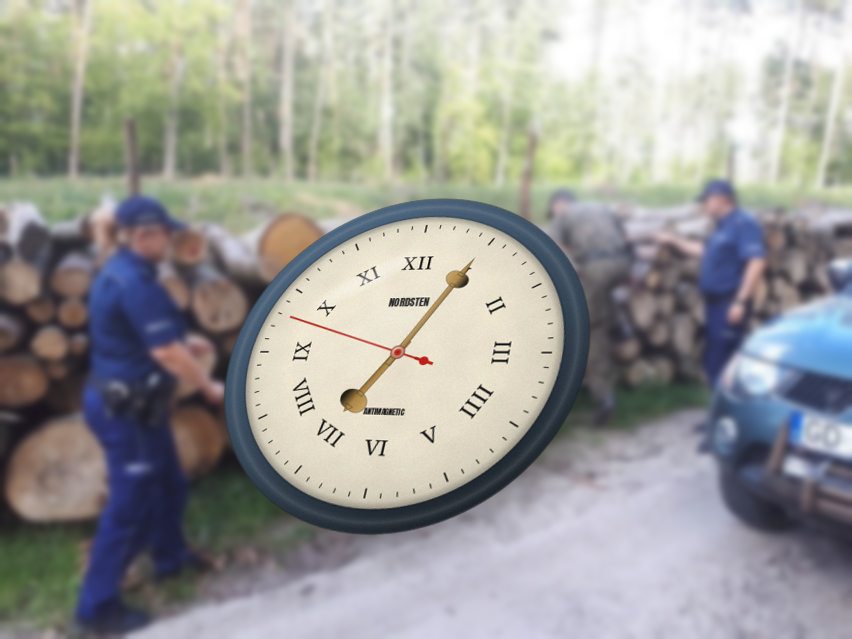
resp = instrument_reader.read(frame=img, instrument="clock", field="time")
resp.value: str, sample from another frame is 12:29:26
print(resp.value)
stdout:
7:04:48
